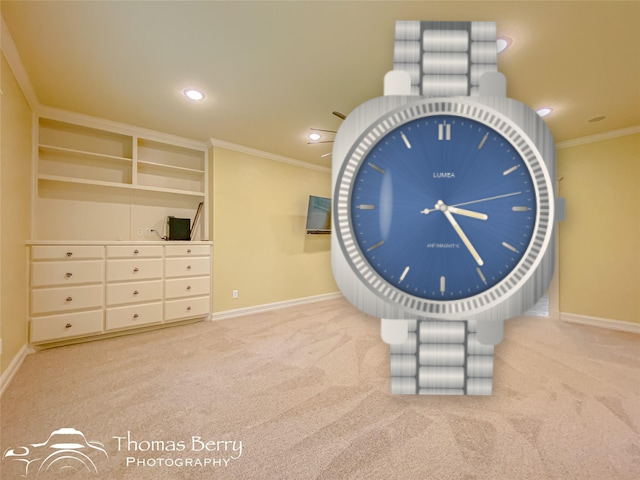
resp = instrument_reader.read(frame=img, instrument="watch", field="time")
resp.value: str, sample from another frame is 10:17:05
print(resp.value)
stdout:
3:24:13
